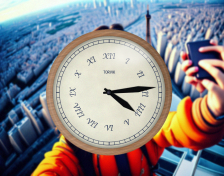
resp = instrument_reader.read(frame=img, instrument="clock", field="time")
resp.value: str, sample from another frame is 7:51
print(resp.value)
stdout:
4:14
